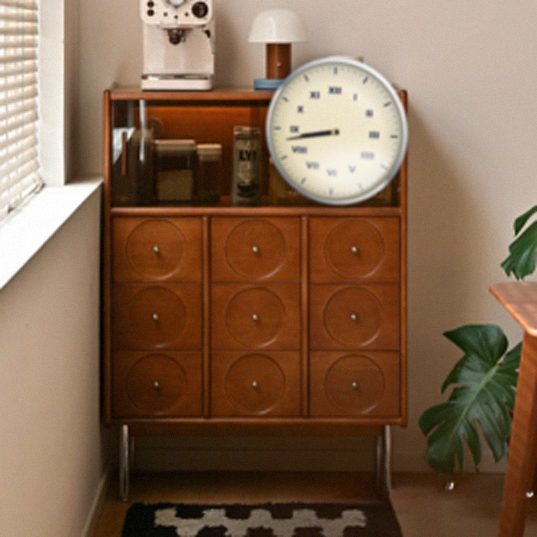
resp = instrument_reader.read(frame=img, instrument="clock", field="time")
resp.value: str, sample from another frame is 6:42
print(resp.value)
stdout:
8:43
